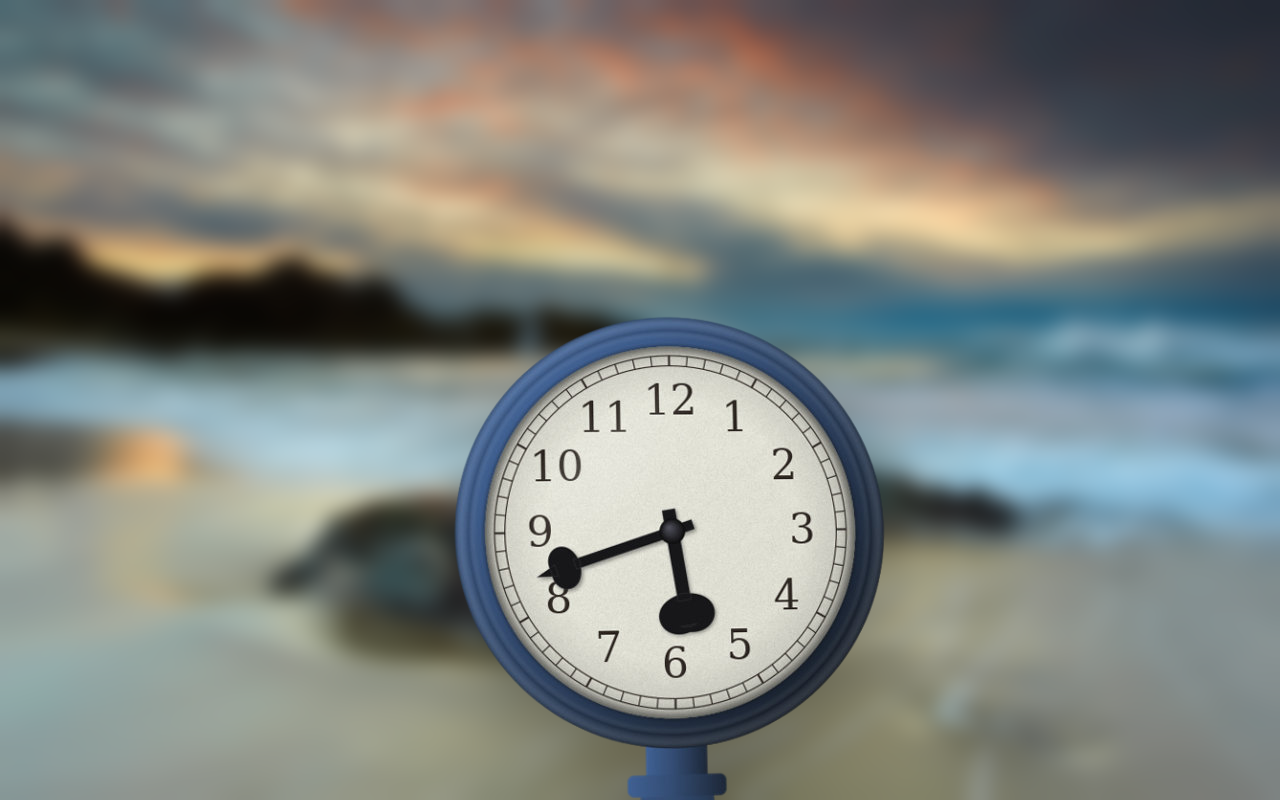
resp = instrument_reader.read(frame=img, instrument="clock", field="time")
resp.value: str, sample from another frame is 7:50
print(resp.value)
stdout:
5:42
